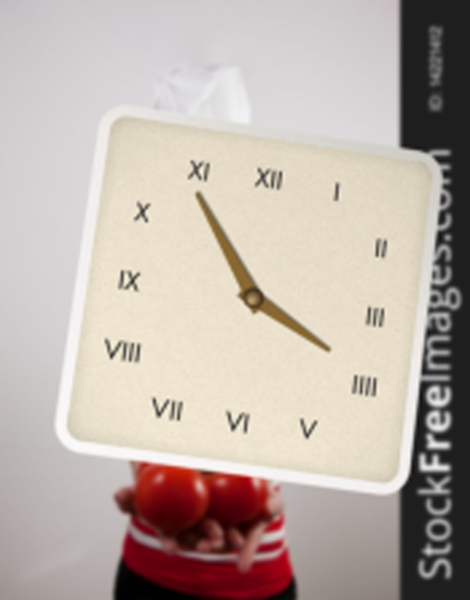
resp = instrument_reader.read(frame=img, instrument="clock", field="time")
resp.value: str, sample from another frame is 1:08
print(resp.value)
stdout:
3:54
